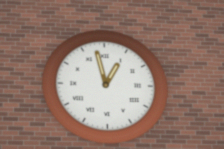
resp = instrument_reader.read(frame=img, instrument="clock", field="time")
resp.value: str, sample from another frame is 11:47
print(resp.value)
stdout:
12:58
